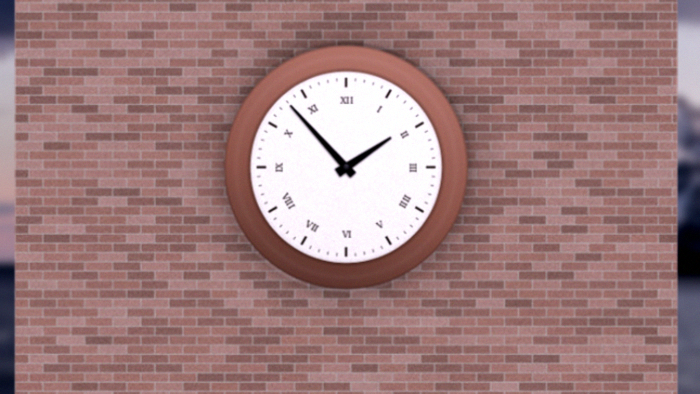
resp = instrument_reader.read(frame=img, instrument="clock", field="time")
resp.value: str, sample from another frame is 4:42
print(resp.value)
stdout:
1:53
